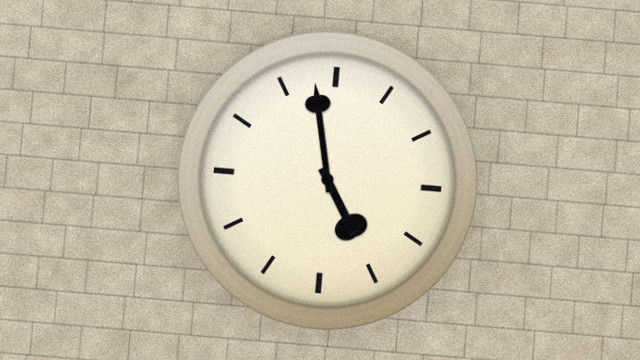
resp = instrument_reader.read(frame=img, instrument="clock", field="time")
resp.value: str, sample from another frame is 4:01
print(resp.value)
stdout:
4:58
